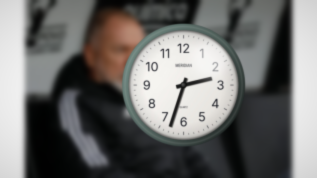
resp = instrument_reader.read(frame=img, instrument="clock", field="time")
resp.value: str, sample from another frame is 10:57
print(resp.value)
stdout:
2:33
